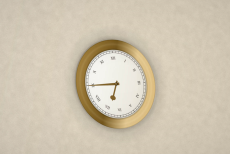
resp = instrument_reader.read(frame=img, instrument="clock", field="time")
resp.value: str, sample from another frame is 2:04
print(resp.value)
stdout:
6:45
